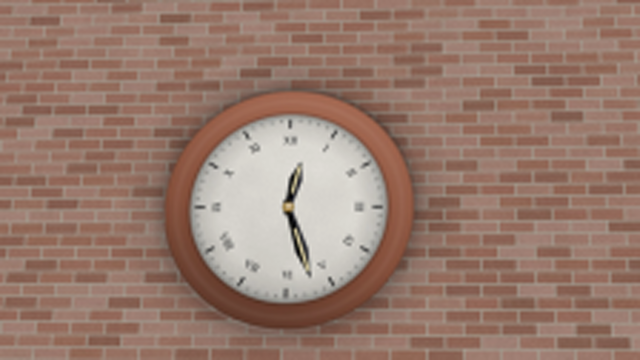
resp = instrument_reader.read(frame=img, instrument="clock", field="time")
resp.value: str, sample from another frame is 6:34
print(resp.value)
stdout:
12:27
